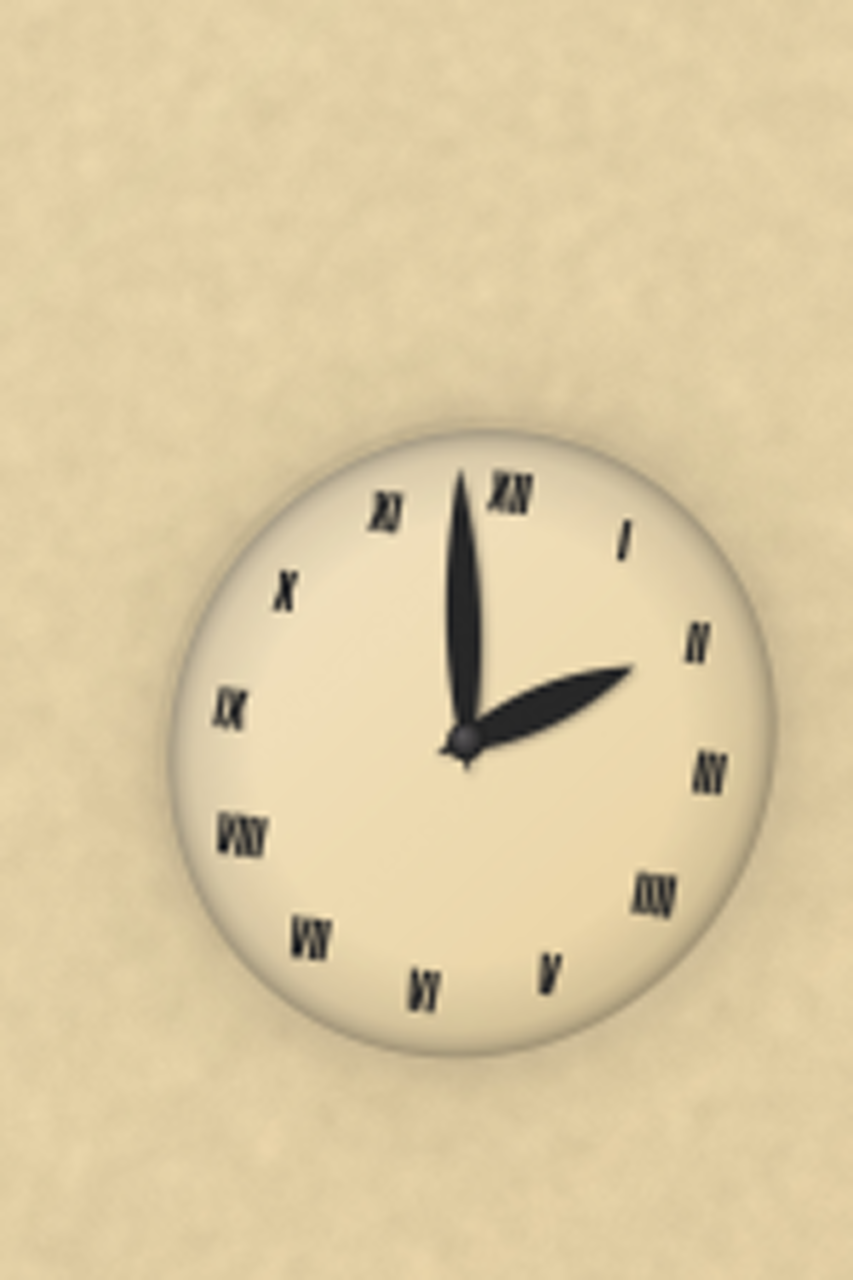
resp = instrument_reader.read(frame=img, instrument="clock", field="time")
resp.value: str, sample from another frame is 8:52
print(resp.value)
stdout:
1:58
